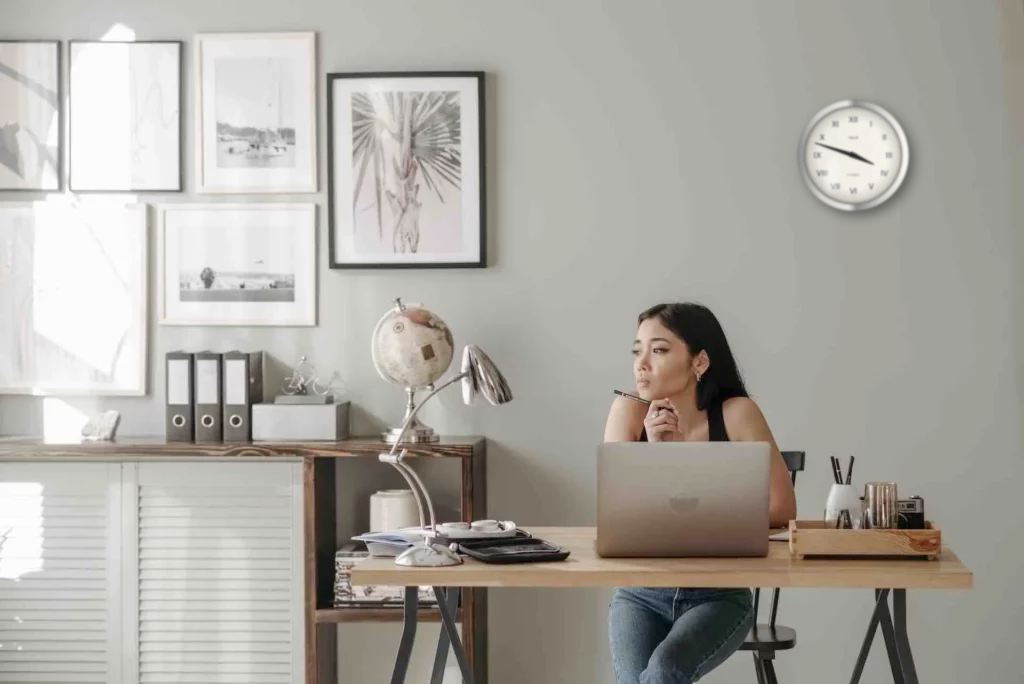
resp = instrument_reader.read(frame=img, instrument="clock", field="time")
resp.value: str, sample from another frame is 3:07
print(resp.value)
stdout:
3:48
